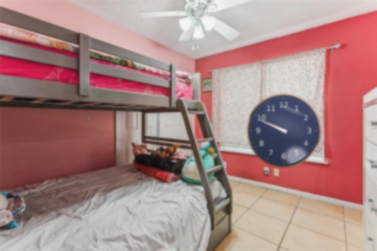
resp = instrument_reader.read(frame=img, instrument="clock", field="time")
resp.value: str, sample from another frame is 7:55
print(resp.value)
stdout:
9:49
